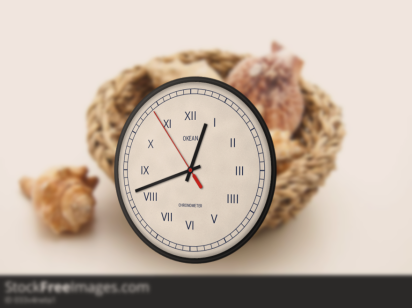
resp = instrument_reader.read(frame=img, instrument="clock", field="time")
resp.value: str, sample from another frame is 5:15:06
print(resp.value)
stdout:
12:41:54
